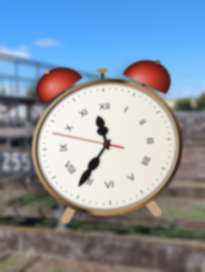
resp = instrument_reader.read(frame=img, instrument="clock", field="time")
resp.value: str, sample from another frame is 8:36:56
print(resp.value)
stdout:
11:35:48
